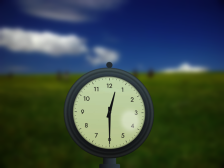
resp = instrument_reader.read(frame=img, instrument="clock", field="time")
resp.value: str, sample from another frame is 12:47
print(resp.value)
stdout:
12:30
